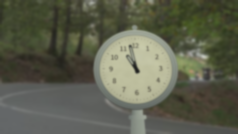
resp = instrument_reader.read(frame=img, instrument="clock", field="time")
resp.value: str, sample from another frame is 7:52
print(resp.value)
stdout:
10:58
